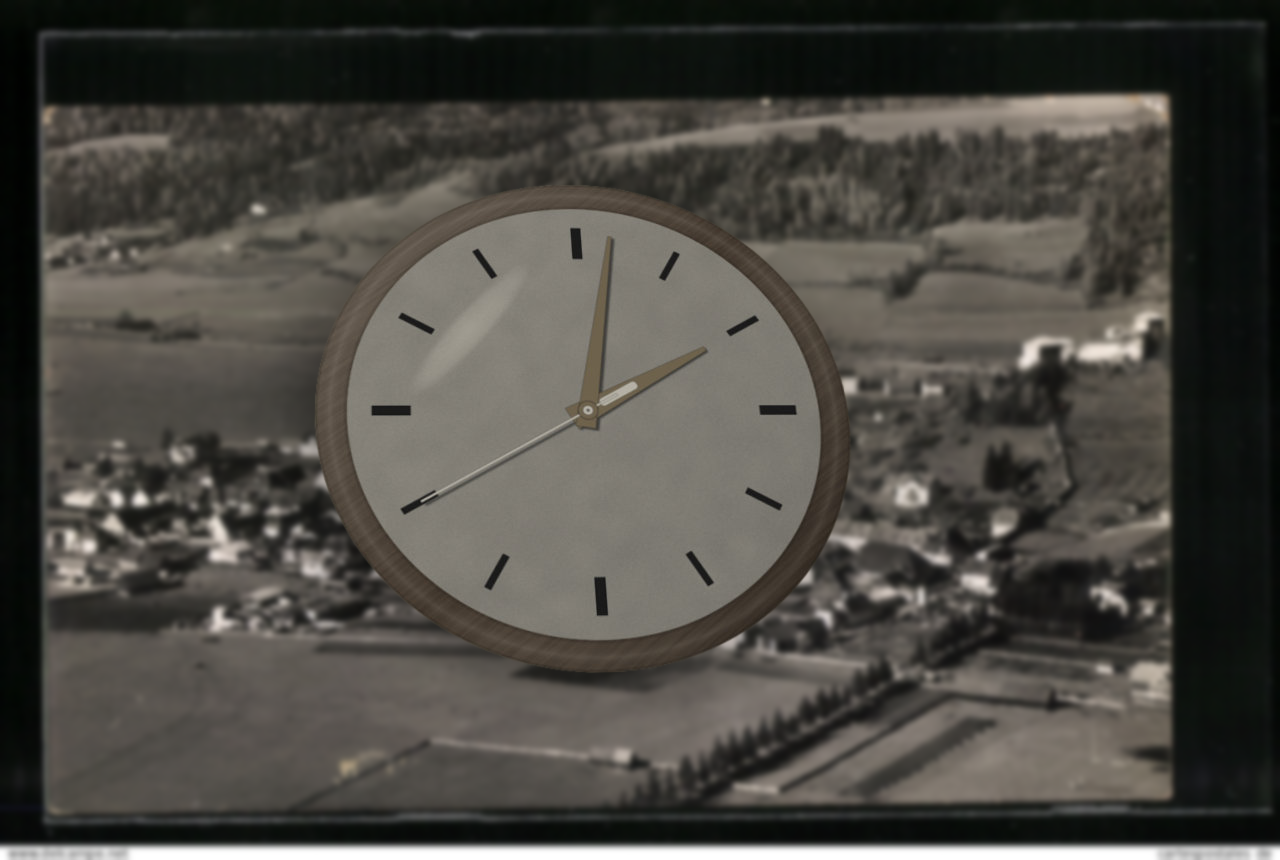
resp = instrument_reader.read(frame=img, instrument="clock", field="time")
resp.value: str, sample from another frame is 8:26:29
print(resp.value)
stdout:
2:01:40
